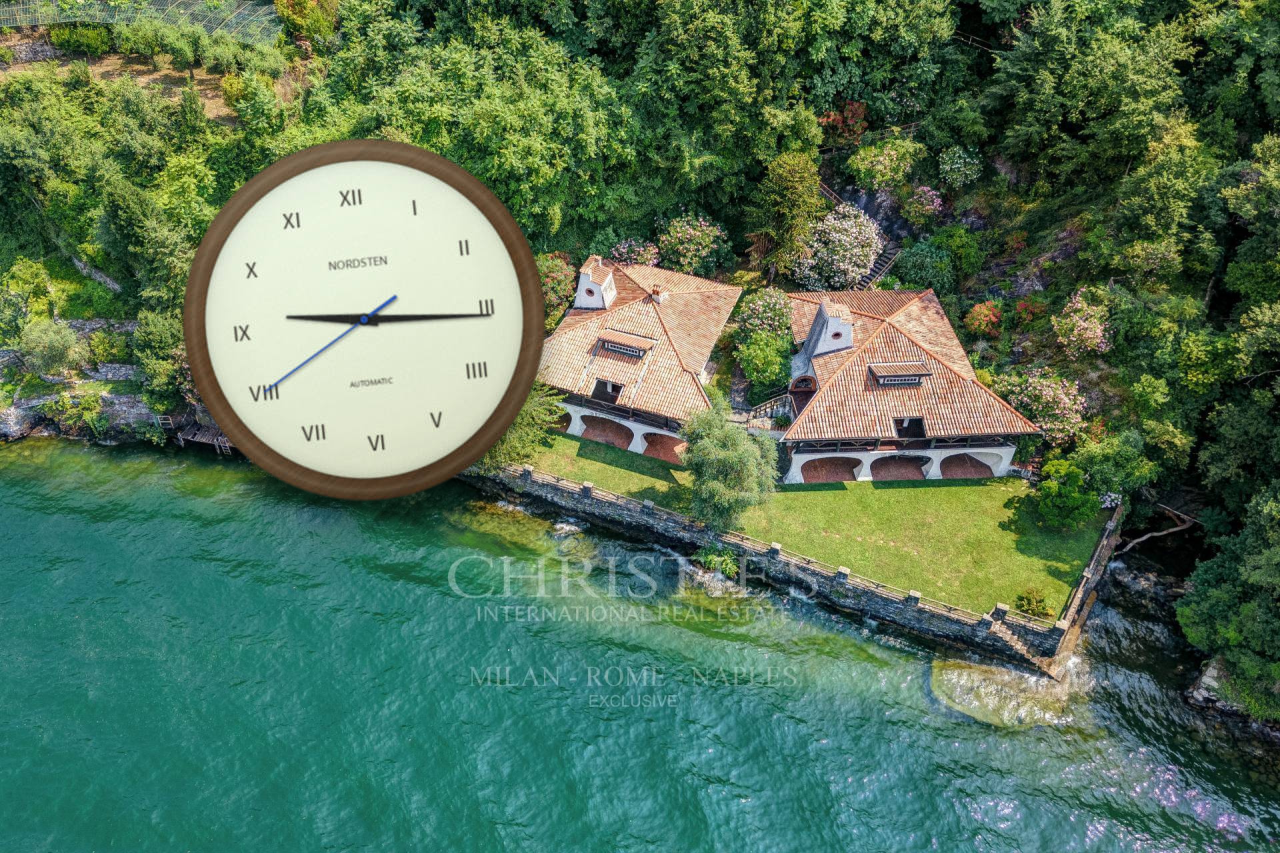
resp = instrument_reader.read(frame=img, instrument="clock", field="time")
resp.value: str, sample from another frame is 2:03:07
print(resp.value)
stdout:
9:15:40
